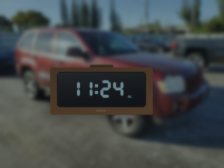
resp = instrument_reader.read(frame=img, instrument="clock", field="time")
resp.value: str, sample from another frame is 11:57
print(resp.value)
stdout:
11:24
